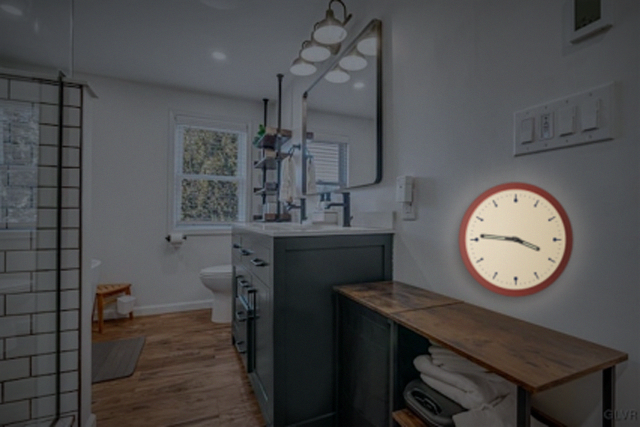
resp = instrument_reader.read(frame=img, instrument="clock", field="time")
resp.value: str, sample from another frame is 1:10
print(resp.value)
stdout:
3:46
